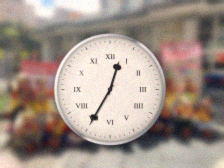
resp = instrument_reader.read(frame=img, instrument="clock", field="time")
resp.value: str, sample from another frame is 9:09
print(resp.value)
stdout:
12:35
